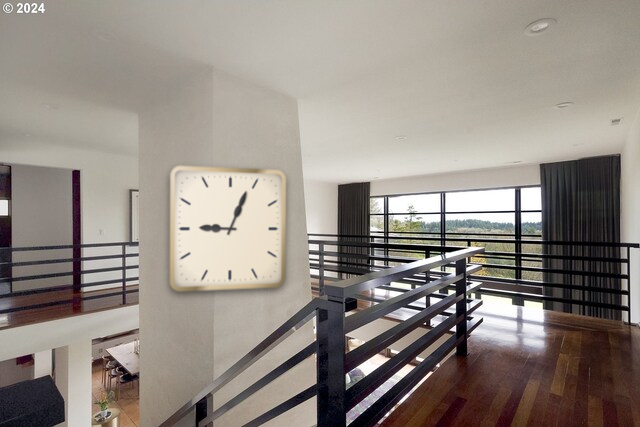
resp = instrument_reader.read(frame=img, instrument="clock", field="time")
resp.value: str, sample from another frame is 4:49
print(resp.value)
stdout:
9:04
